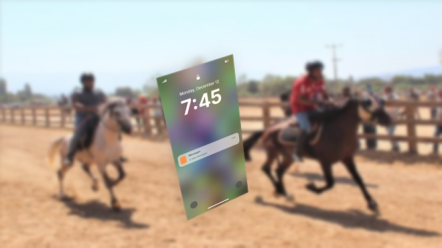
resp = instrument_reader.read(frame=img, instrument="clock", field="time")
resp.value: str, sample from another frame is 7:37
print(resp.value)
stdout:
7:45
